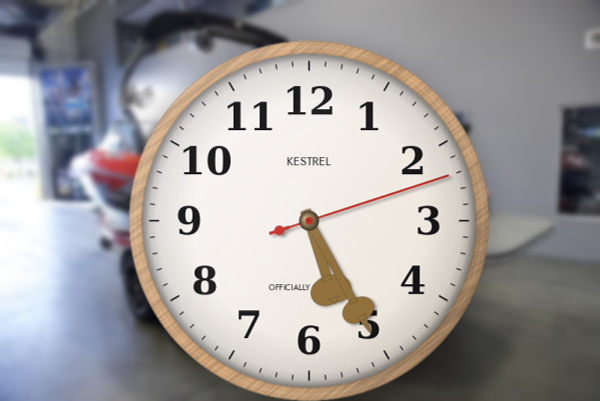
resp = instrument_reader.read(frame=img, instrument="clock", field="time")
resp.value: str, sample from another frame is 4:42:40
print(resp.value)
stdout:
5:25:12
